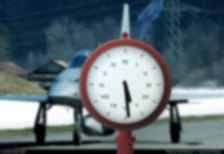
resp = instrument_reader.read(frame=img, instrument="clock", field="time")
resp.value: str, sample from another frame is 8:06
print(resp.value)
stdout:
5:29
